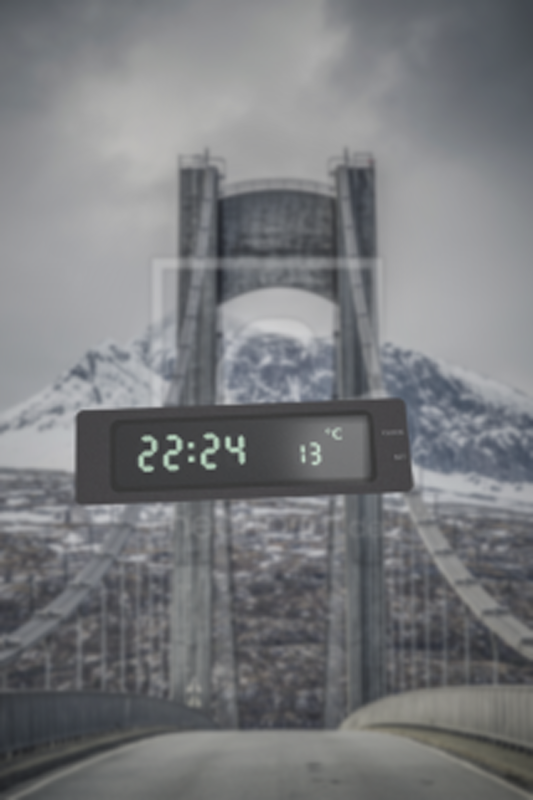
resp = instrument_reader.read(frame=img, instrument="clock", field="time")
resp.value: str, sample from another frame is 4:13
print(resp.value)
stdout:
22:24
